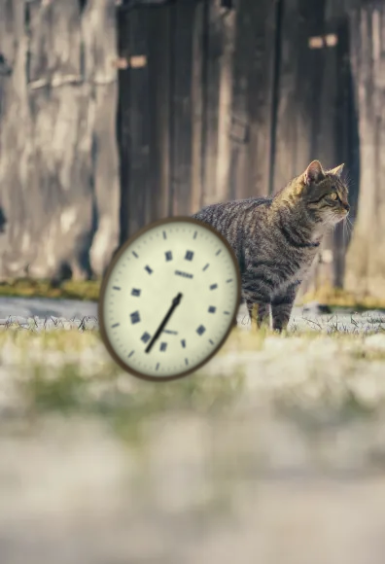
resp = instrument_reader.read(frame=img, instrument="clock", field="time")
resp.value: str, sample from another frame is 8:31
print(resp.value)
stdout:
6:33
